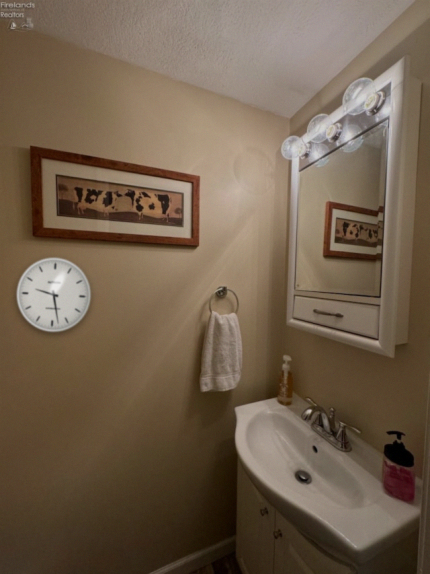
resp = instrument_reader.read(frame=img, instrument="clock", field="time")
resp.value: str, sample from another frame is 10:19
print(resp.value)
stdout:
9:28
